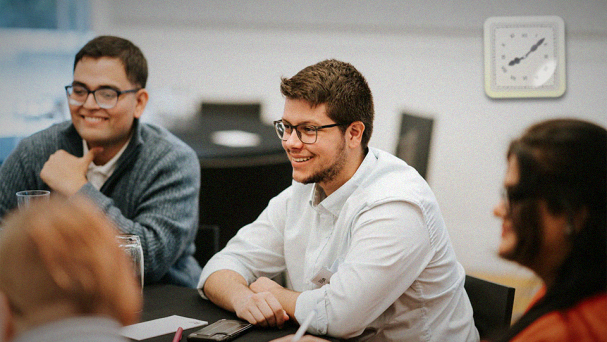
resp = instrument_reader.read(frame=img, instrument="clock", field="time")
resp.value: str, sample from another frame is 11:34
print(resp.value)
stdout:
8:08
